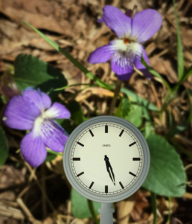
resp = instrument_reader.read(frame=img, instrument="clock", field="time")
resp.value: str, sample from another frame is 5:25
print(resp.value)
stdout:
5:27
